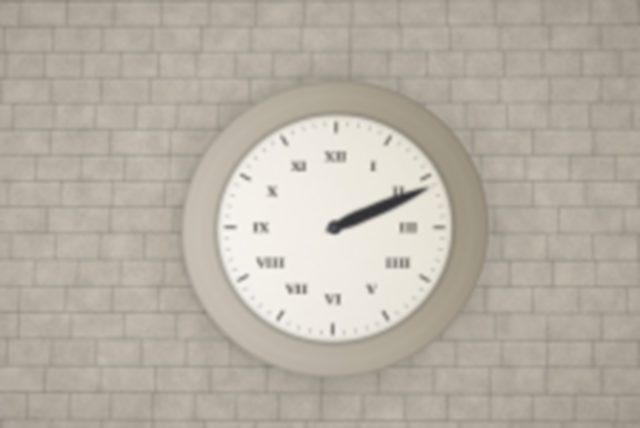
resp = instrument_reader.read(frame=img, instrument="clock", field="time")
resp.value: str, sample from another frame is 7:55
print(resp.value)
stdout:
2:11
